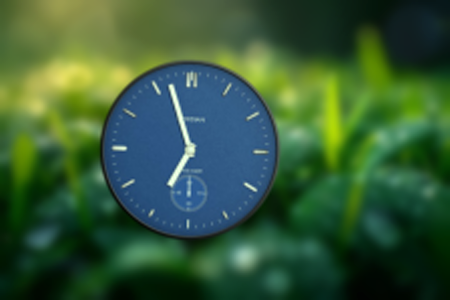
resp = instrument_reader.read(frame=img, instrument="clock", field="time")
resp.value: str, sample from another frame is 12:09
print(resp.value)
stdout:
6:57
